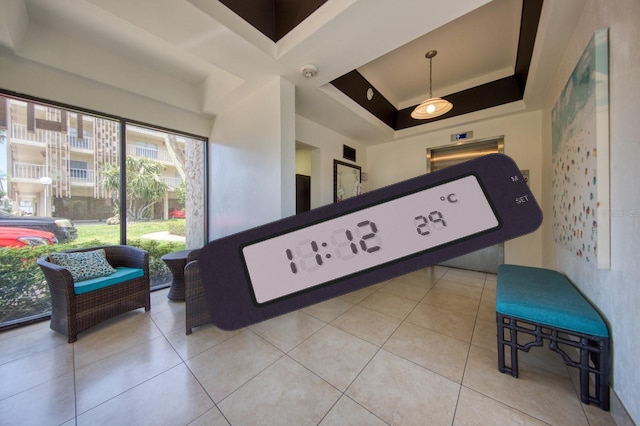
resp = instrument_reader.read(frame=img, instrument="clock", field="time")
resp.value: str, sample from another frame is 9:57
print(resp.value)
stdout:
11:12
